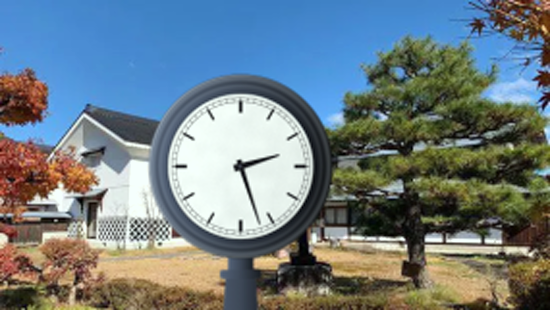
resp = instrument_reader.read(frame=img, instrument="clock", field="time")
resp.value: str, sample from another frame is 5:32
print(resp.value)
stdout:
2:27
